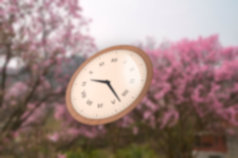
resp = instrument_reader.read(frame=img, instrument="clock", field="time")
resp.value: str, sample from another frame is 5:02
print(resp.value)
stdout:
9:23
